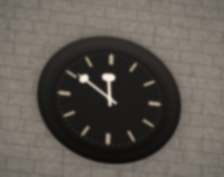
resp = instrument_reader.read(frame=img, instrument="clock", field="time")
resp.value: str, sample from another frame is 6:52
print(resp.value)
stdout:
11:51
